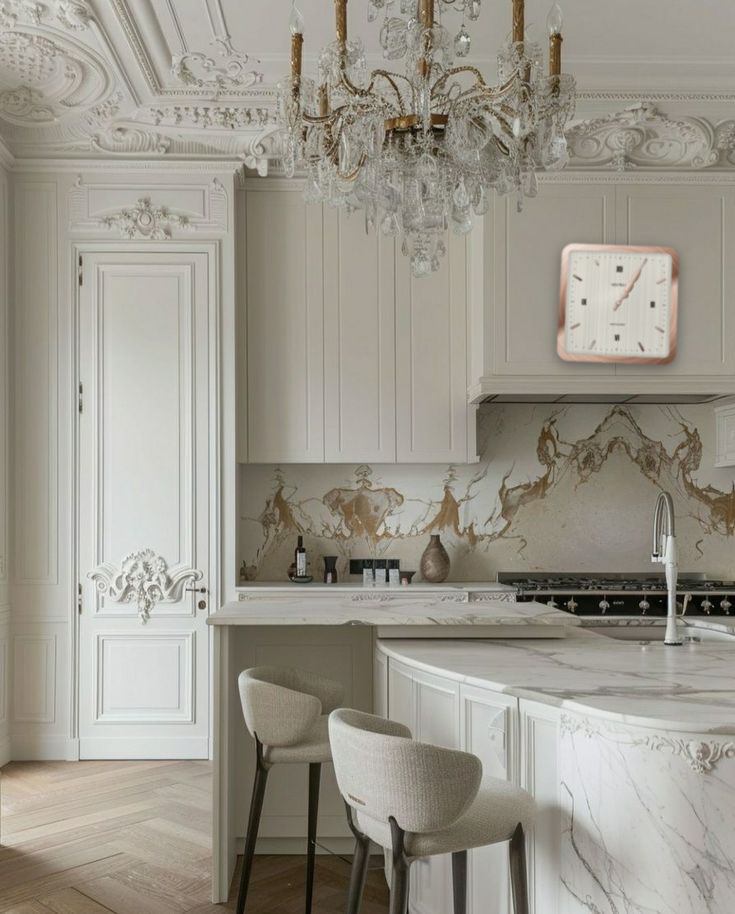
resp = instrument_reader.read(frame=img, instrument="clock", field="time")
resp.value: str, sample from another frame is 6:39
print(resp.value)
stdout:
1:05
